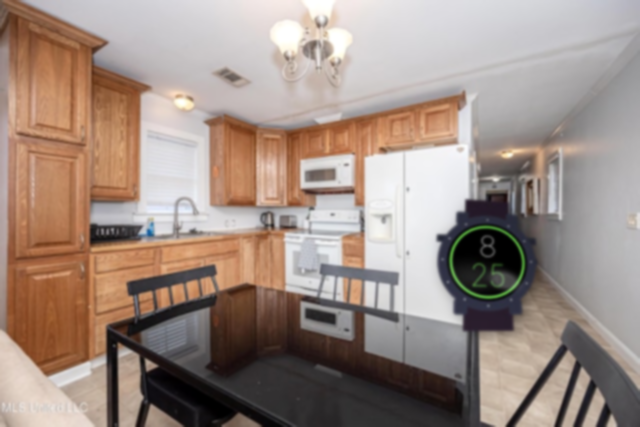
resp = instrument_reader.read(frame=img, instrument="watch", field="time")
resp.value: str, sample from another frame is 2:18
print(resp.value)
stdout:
8:25
